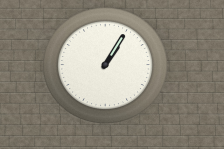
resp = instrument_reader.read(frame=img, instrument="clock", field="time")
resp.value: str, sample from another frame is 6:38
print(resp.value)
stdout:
1:05
